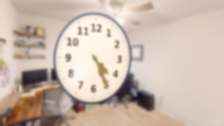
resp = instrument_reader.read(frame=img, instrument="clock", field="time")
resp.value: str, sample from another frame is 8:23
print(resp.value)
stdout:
4:25
